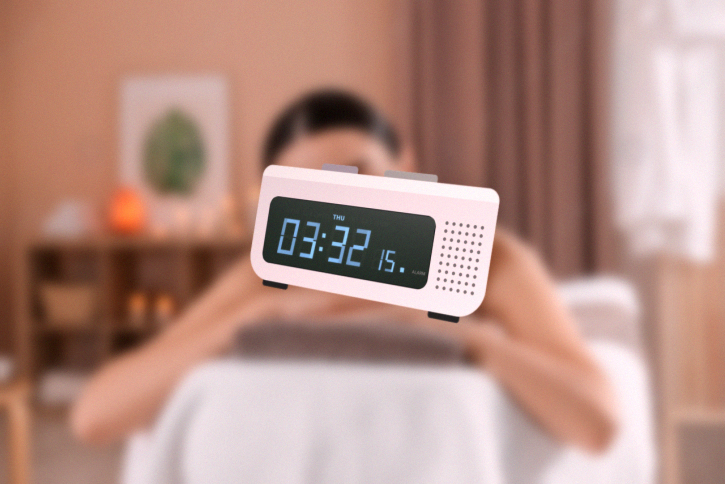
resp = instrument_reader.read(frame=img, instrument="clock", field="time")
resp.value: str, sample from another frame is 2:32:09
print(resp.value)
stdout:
3:32:15
